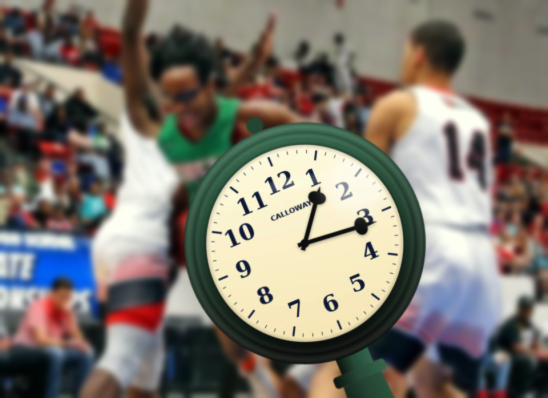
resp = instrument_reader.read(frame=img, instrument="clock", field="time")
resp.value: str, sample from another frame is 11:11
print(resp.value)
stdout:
1:16
